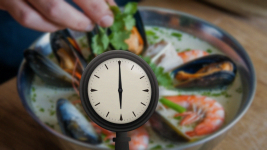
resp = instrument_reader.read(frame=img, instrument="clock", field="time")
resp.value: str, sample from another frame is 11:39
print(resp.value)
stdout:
6:00
